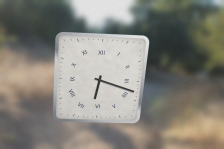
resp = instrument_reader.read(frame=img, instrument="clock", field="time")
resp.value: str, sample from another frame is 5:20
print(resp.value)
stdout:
6:18
